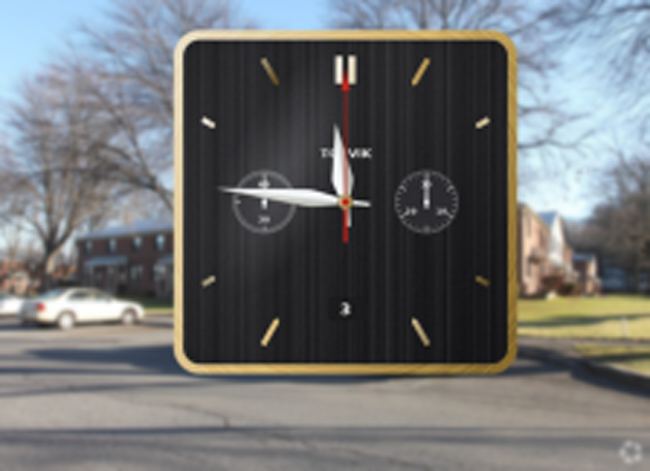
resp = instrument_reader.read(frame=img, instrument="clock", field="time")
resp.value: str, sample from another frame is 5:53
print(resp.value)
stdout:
11:46
